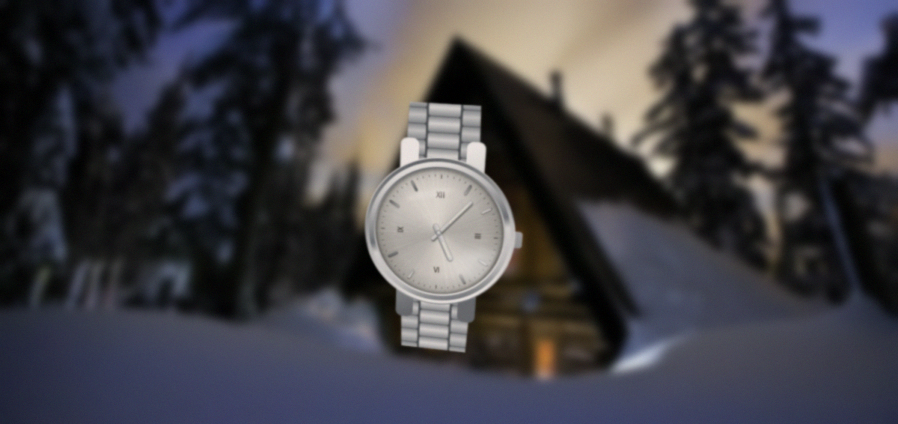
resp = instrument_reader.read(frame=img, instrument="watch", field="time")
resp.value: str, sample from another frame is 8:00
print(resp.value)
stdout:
5:07
